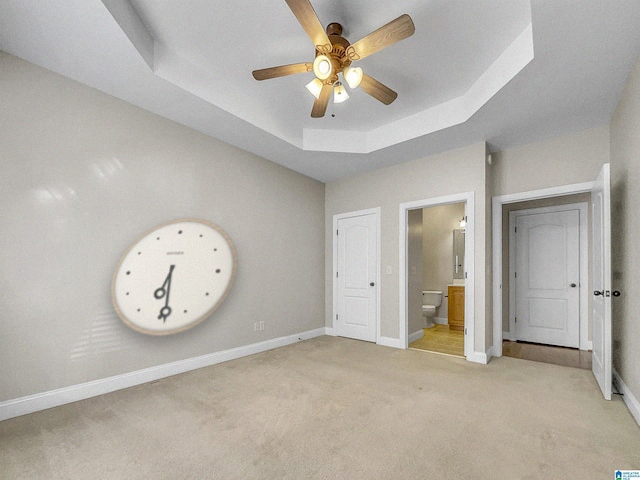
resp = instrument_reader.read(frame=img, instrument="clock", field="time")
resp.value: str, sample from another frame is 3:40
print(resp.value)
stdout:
6:29
